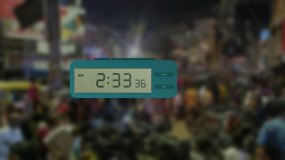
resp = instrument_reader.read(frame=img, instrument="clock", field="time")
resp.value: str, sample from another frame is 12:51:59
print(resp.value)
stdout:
2:33:36
